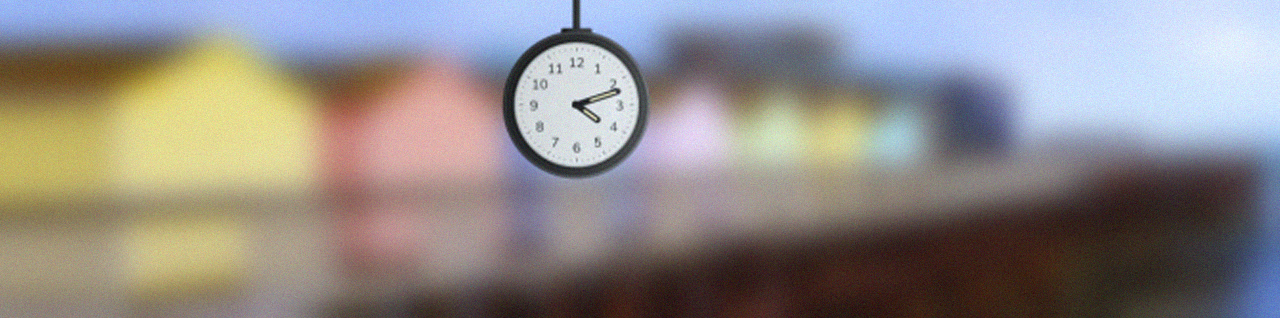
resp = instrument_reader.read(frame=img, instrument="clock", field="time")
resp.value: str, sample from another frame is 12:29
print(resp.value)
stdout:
4:12
